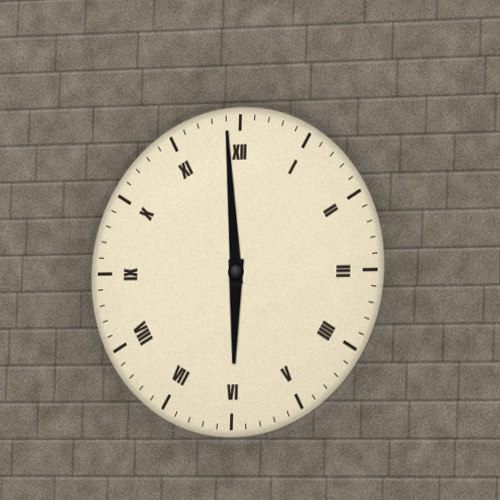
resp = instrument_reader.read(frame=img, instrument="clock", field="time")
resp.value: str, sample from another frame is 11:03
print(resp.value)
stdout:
5:59
